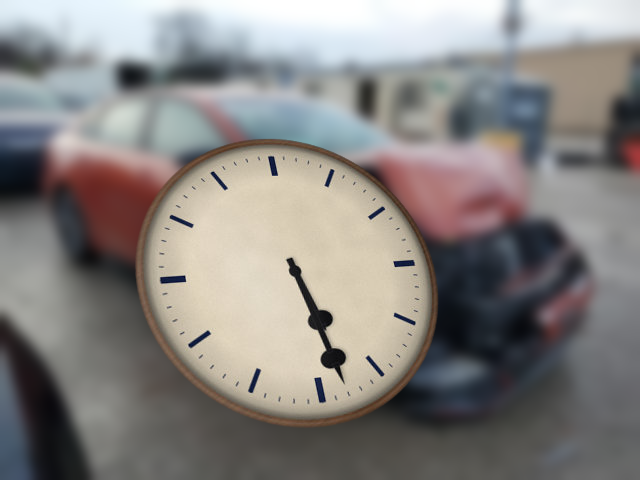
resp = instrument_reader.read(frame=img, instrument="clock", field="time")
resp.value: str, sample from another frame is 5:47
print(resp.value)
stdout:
5:28
